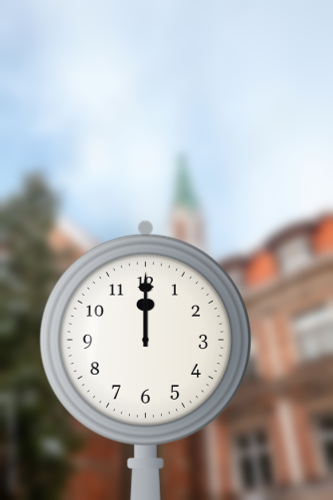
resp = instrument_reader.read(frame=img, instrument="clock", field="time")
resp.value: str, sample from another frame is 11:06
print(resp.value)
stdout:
12:00
